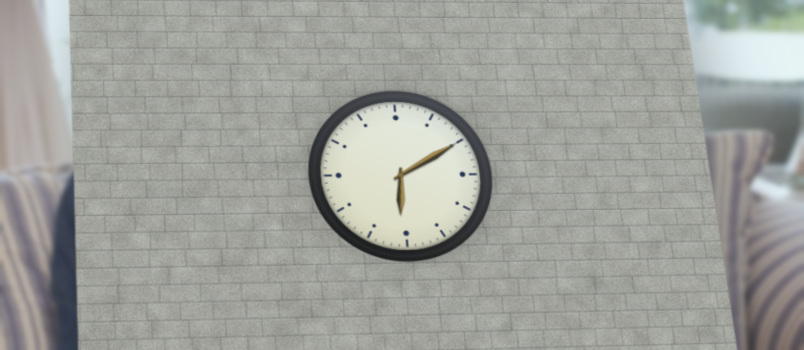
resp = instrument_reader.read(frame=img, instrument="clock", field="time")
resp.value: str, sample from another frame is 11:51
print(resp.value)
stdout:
6:10
